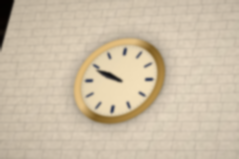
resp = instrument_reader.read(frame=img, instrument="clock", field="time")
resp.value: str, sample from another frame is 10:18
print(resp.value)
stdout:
9:49
